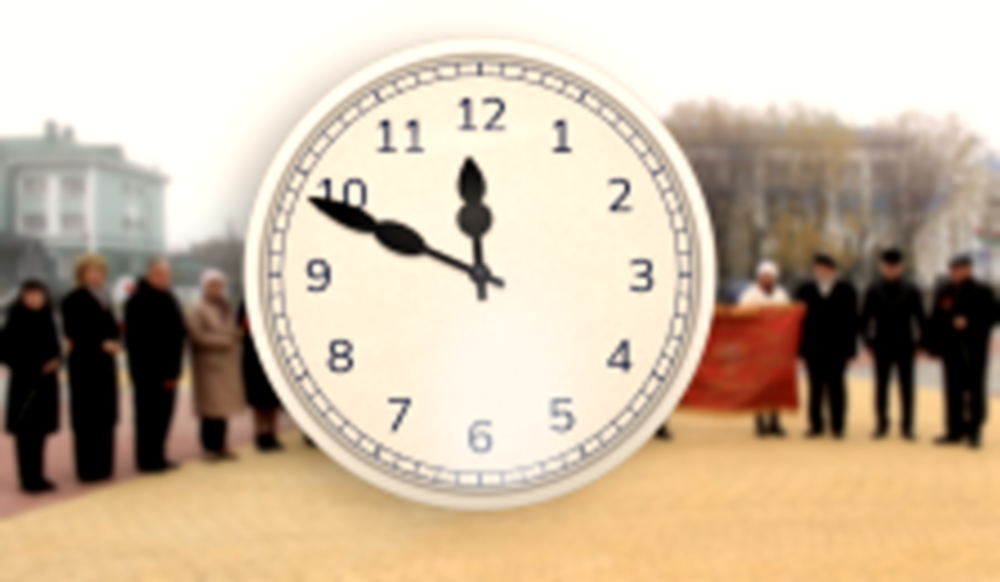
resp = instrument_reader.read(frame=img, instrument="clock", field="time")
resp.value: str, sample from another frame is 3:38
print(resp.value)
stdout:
11:49
